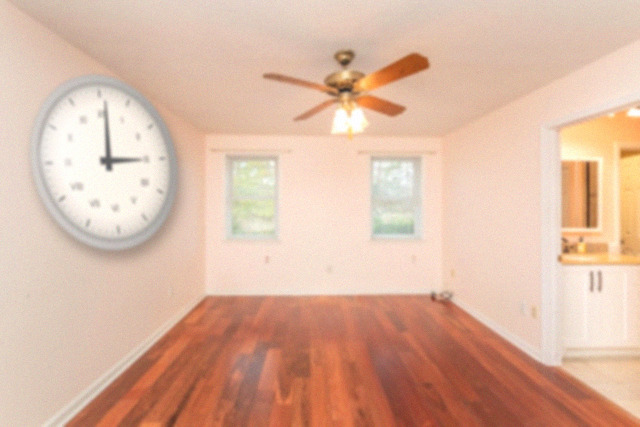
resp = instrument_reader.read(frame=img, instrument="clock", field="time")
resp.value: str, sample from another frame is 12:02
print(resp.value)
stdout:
3:01
